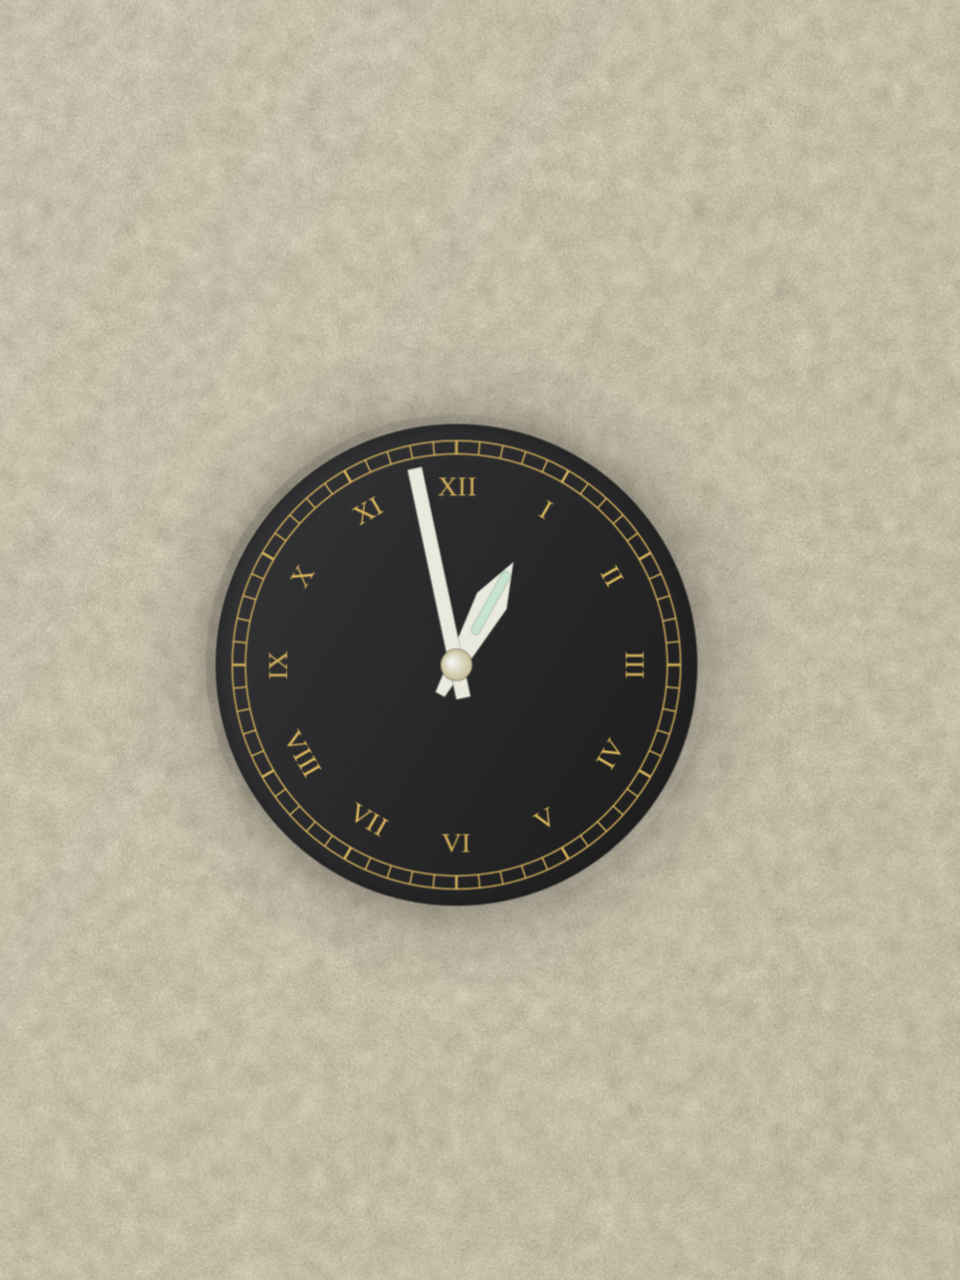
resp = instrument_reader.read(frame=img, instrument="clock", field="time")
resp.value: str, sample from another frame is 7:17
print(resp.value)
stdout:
12:58
